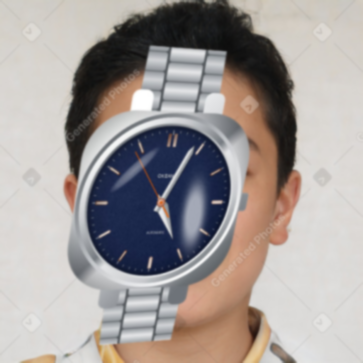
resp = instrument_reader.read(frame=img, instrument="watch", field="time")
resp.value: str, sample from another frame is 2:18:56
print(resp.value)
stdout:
5:03:54
